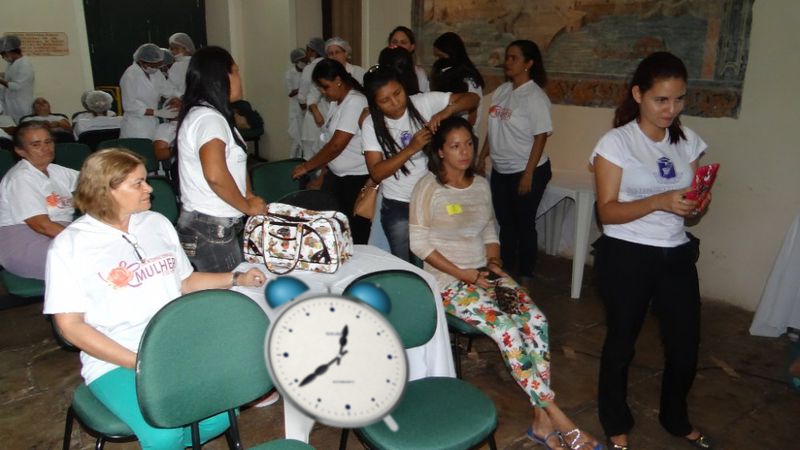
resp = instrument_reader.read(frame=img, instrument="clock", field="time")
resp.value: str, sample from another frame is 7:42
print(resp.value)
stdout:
12:39
